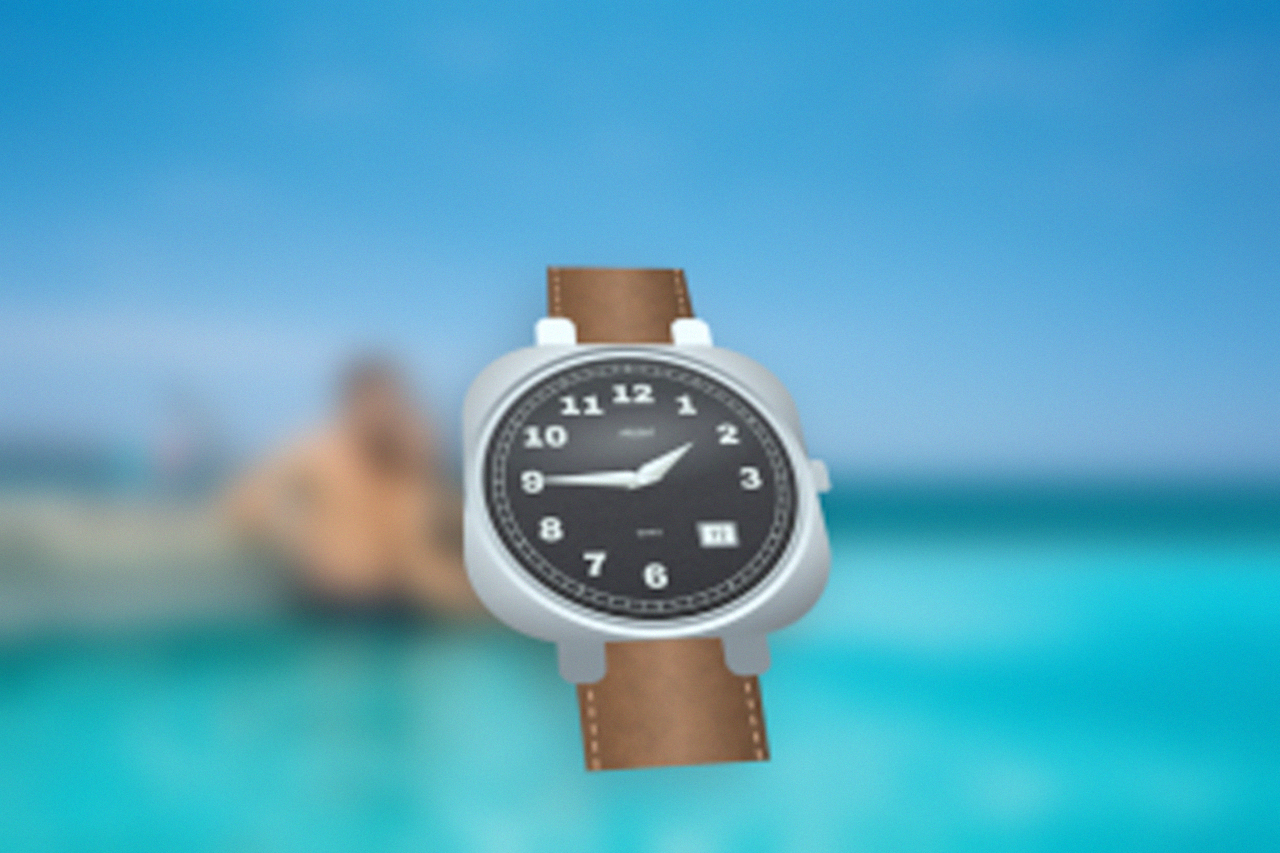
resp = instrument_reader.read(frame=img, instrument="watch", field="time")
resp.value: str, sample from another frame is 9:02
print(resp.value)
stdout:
1:45
